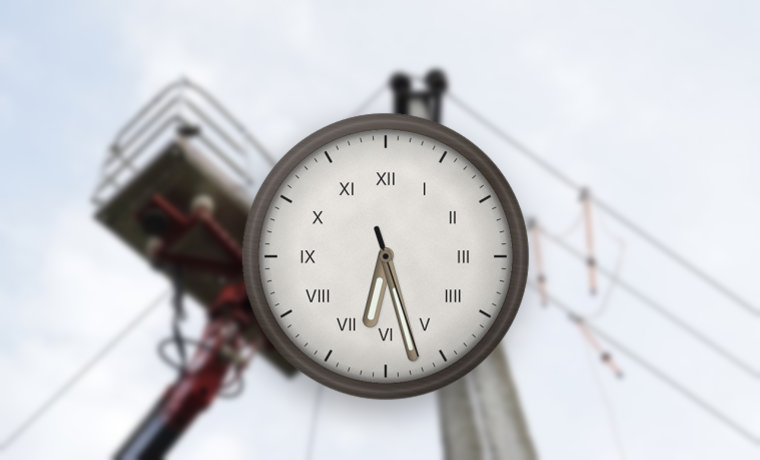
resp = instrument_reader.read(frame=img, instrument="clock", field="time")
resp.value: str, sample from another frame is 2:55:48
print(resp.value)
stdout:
6:27:27
